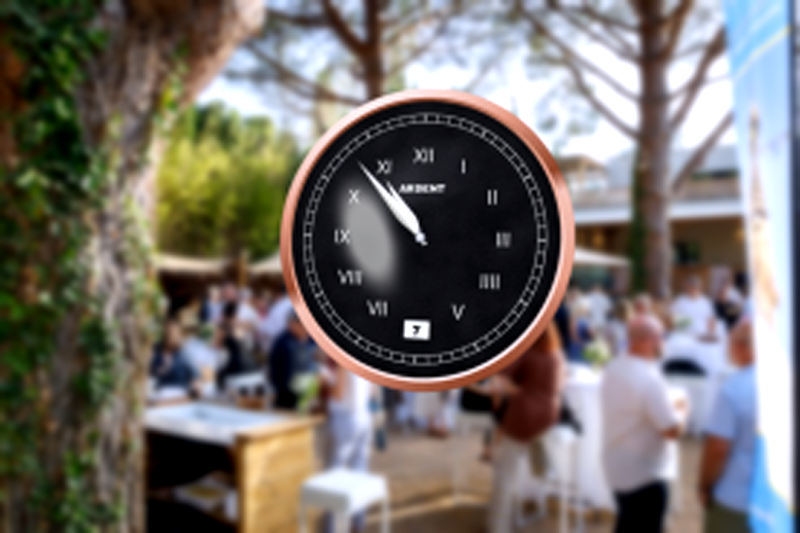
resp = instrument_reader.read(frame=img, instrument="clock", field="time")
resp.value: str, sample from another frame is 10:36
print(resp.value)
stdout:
10:53
